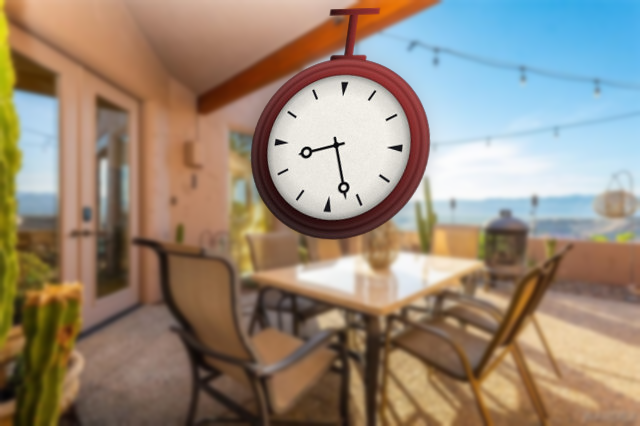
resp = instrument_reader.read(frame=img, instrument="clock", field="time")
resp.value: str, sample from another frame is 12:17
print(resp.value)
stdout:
8:27
